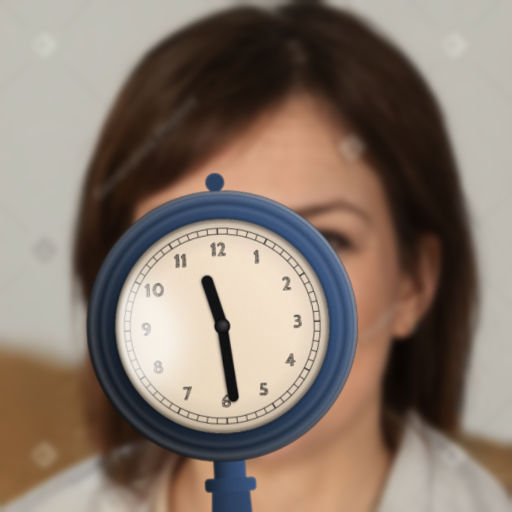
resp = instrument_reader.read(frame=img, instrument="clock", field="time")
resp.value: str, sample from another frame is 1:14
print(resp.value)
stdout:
11:29
